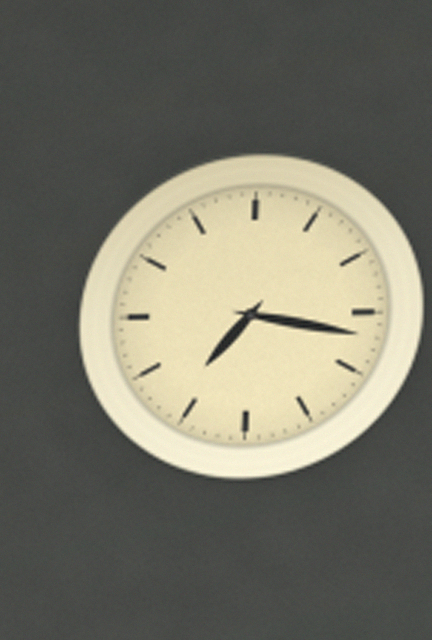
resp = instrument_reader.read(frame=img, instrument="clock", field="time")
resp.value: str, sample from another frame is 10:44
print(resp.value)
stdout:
7:17
